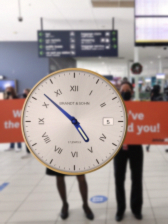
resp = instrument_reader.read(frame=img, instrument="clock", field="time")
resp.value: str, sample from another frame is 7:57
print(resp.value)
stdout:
4:52
